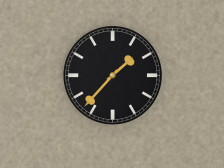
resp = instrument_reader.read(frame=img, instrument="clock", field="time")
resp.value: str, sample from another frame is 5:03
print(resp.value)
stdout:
1:37
